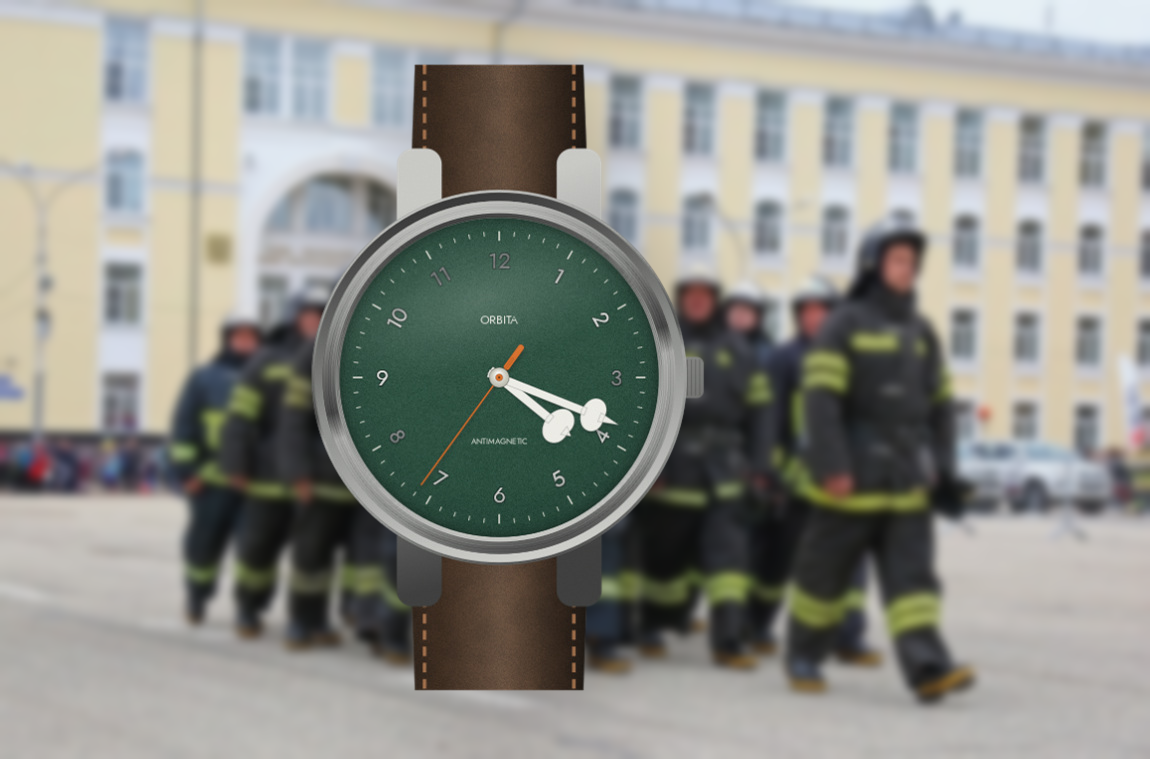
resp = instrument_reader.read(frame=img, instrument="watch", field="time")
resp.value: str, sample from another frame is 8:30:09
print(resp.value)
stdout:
4:18:36
